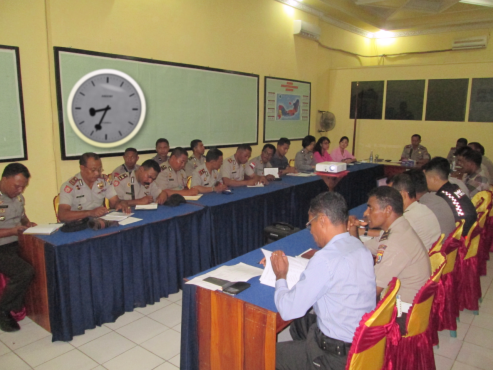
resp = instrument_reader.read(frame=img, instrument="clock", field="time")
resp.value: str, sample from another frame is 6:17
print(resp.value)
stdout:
8:34
